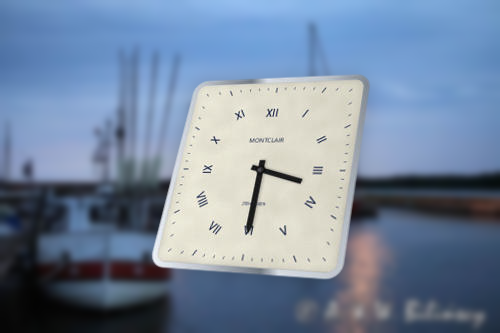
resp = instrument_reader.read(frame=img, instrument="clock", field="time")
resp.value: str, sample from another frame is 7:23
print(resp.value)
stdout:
3:30
